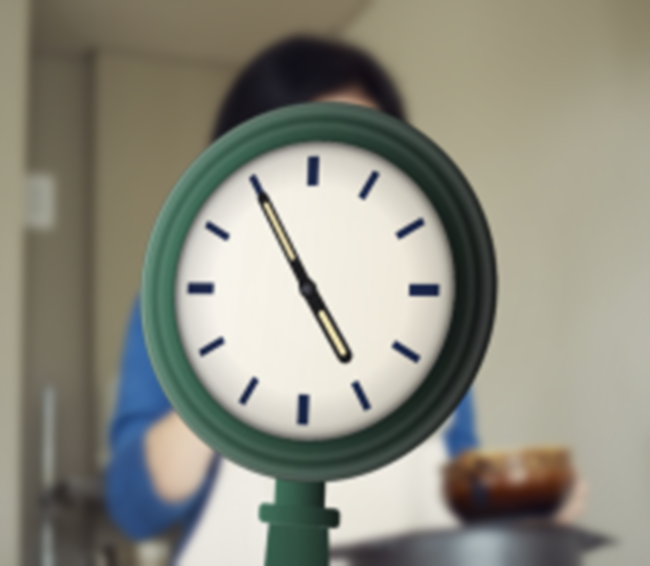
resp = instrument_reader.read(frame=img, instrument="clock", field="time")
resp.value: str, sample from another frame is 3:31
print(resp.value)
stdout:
4:55
